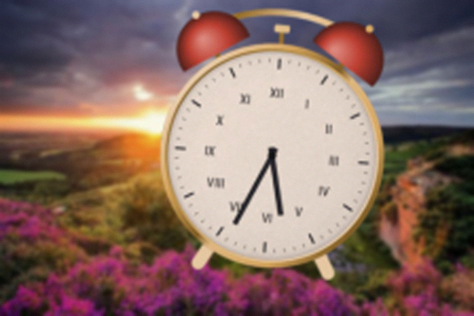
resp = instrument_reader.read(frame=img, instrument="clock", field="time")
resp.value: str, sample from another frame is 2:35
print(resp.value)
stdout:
5:34
